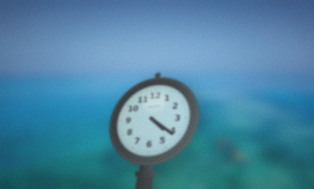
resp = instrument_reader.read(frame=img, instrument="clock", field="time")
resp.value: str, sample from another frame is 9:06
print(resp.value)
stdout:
4:21
